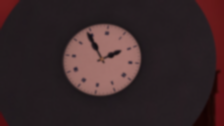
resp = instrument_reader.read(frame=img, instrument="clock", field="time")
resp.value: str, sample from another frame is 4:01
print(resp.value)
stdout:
1:54
